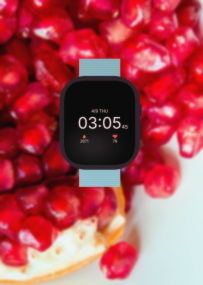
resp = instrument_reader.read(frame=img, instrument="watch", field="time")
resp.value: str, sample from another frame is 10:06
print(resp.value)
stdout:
3:05
